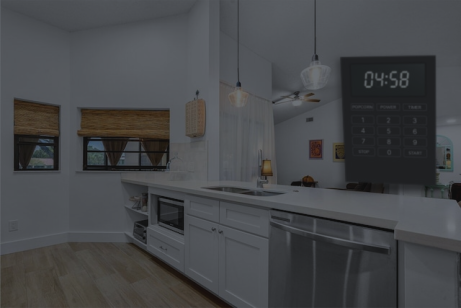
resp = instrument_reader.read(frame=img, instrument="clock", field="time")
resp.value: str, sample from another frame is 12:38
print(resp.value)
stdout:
4:58
